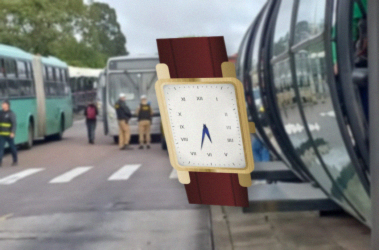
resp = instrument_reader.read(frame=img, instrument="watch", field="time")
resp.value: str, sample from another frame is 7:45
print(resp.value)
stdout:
5:33
